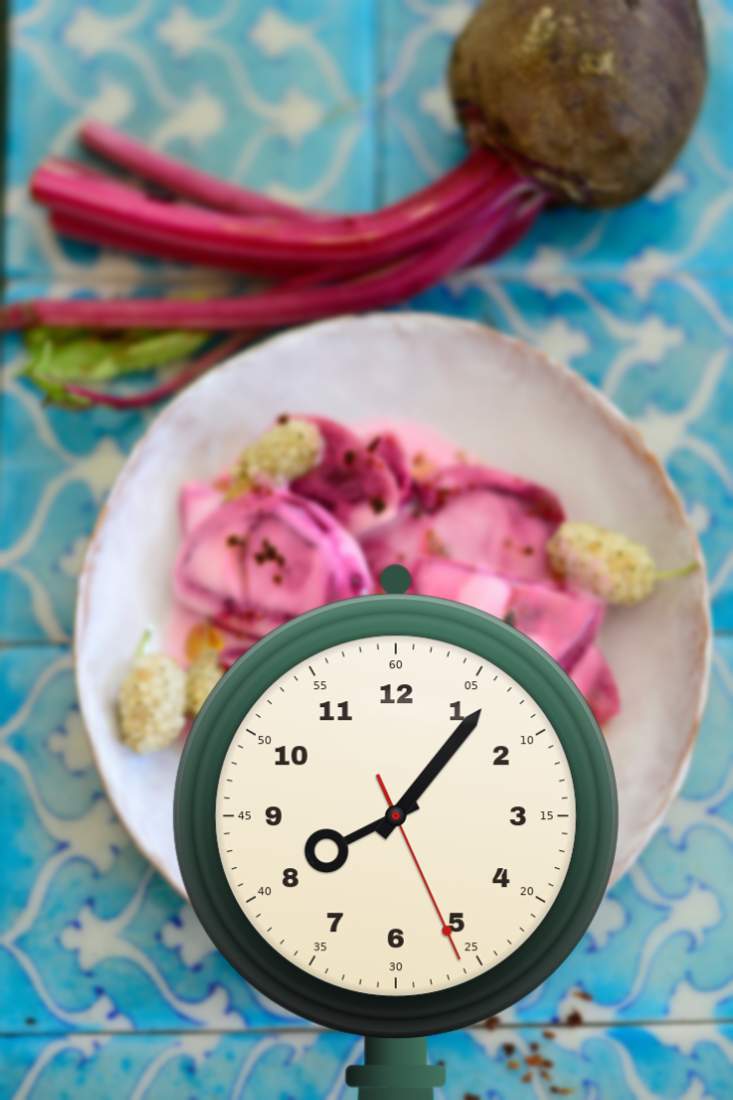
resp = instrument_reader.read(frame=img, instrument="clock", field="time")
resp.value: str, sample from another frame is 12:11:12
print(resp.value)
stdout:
8:06:26
